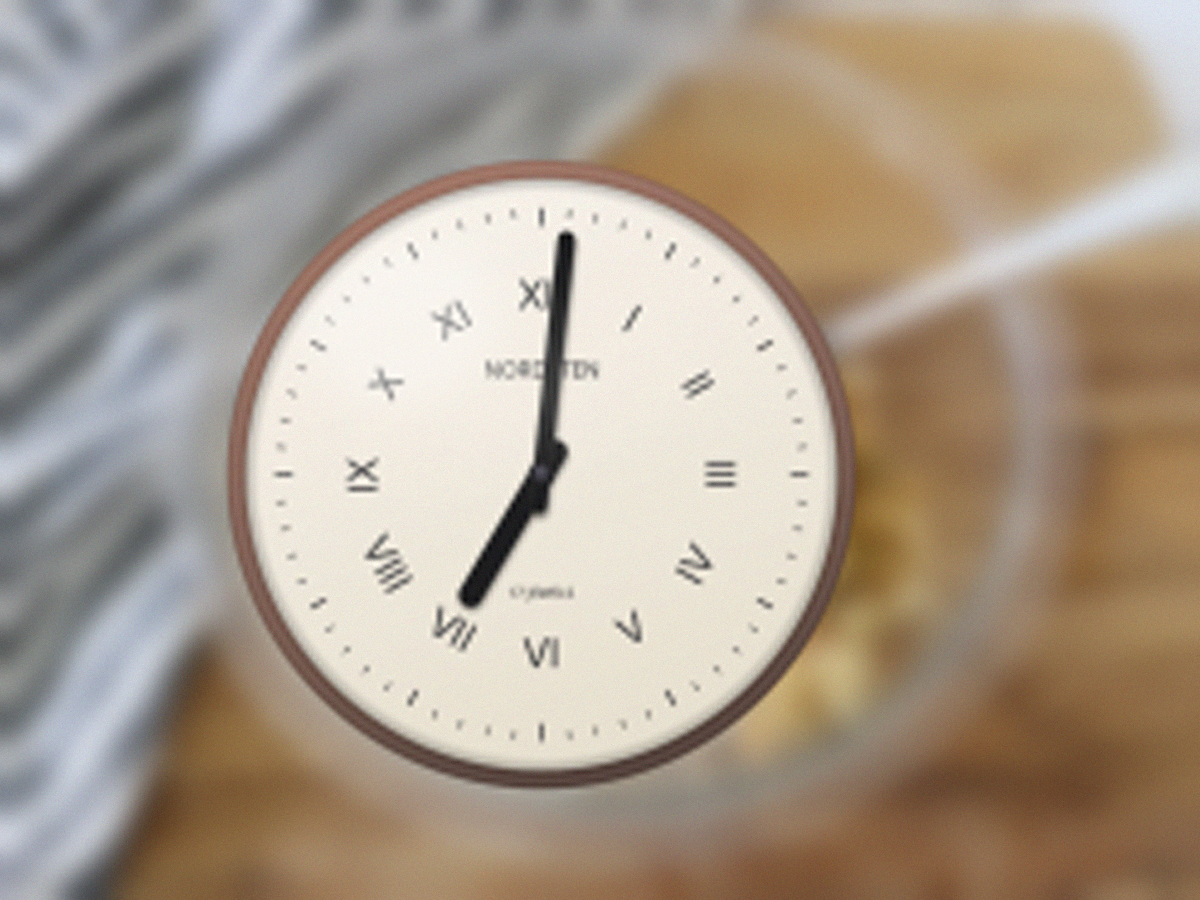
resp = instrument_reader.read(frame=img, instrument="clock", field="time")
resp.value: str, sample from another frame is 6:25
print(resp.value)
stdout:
7:01
